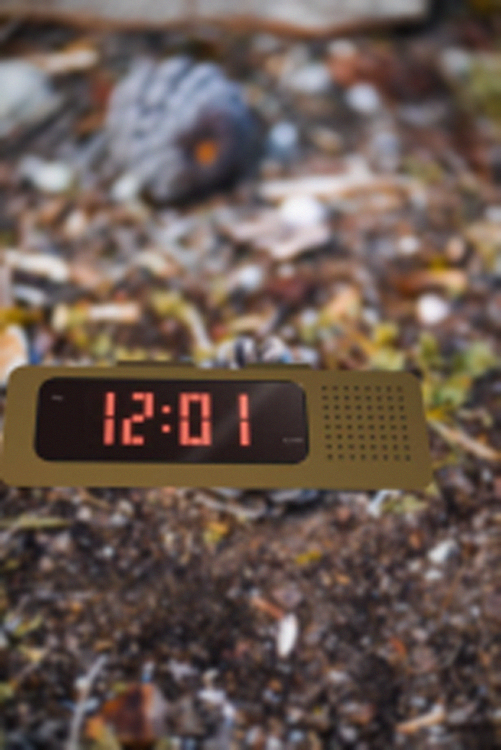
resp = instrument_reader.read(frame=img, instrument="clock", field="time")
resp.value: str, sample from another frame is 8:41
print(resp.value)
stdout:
12:01
